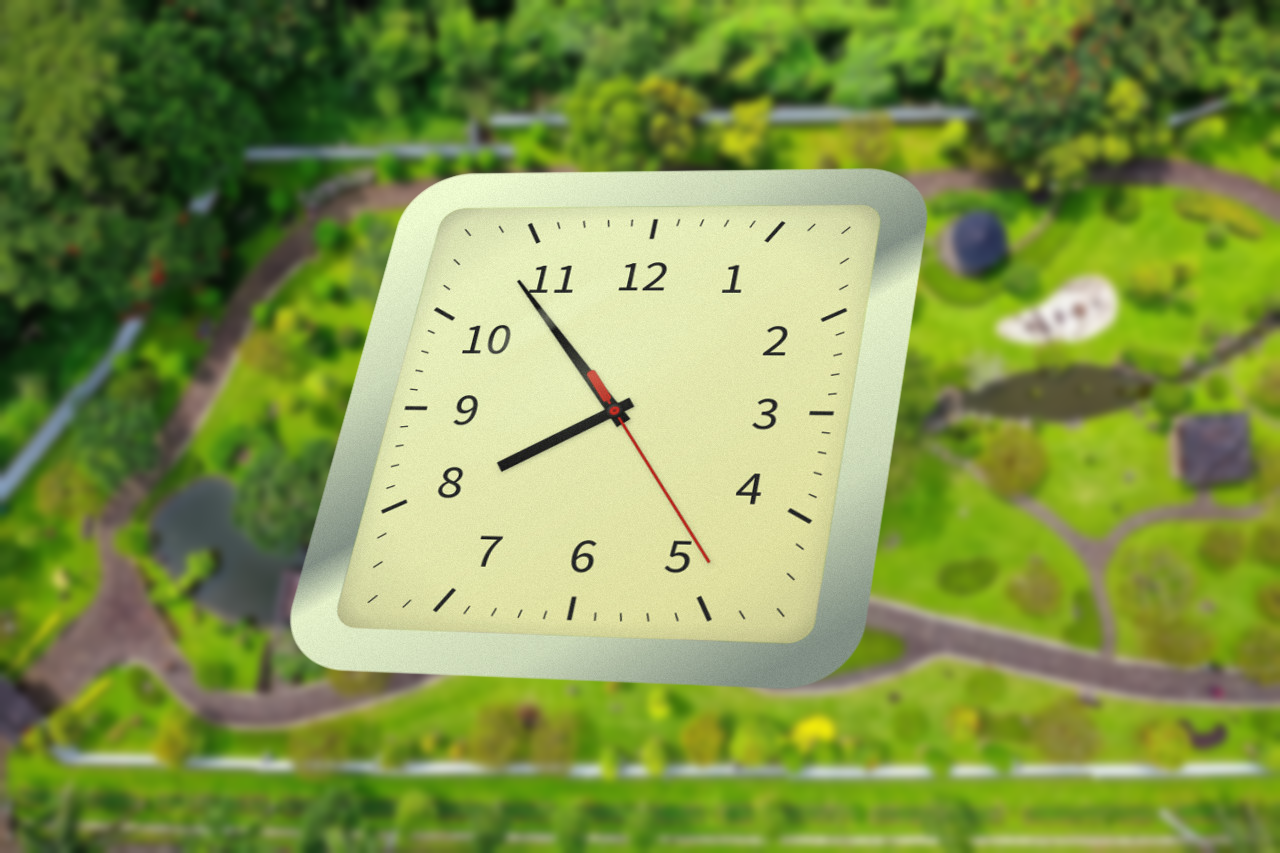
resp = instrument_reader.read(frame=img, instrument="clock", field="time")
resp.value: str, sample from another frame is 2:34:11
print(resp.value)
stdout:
7:53:24
